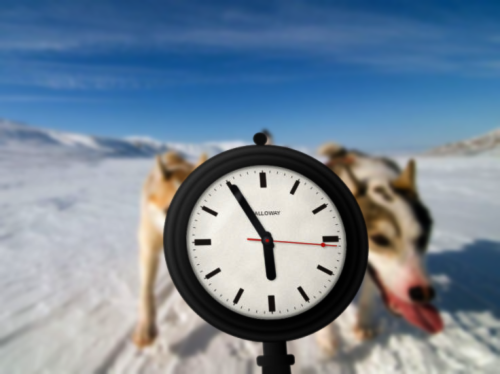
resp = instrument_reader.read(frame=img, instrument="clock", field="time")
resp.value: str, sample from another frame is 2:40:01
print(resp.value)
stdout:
5:55:16
